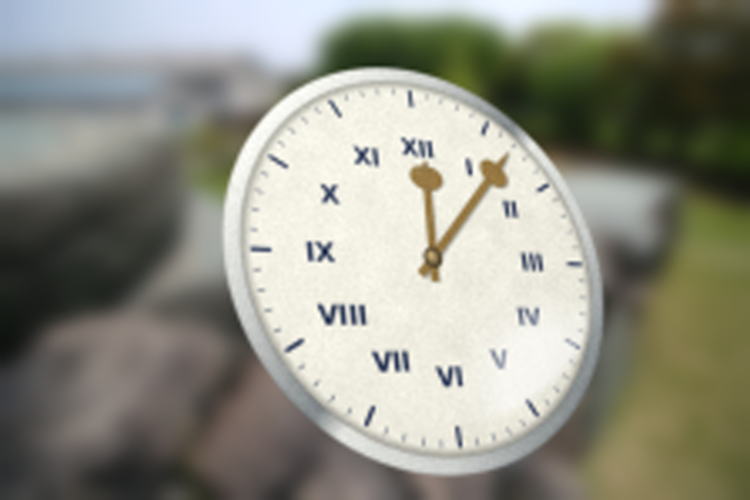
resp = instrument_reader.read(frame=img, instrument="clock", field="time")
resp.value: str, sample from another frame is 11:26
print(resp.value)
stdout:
12:07
